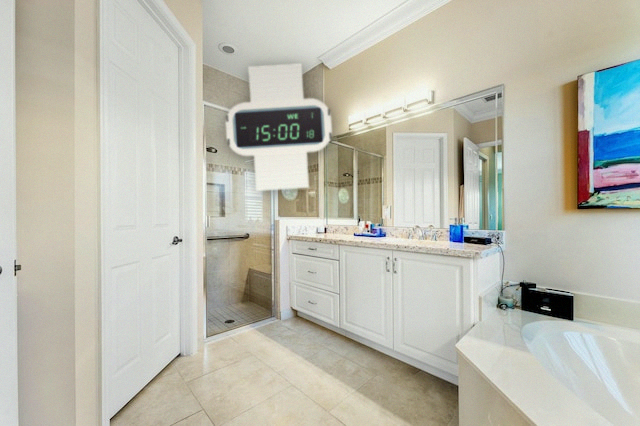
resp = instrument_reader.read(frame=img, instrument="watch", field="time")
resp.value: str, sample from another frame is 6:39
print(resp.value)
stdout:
15:00
